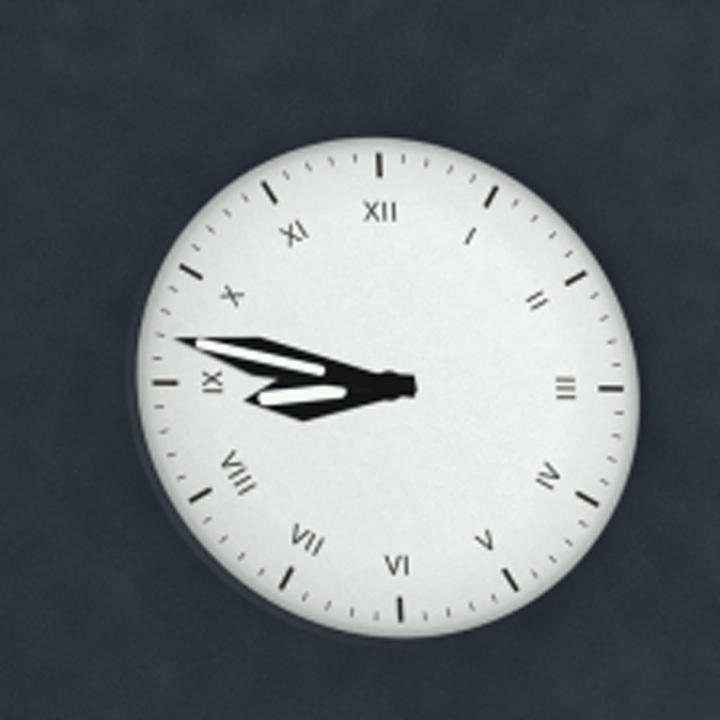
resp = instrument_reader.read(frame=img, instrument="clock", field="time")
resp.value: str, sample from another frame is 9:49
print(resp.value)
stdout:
8:47
